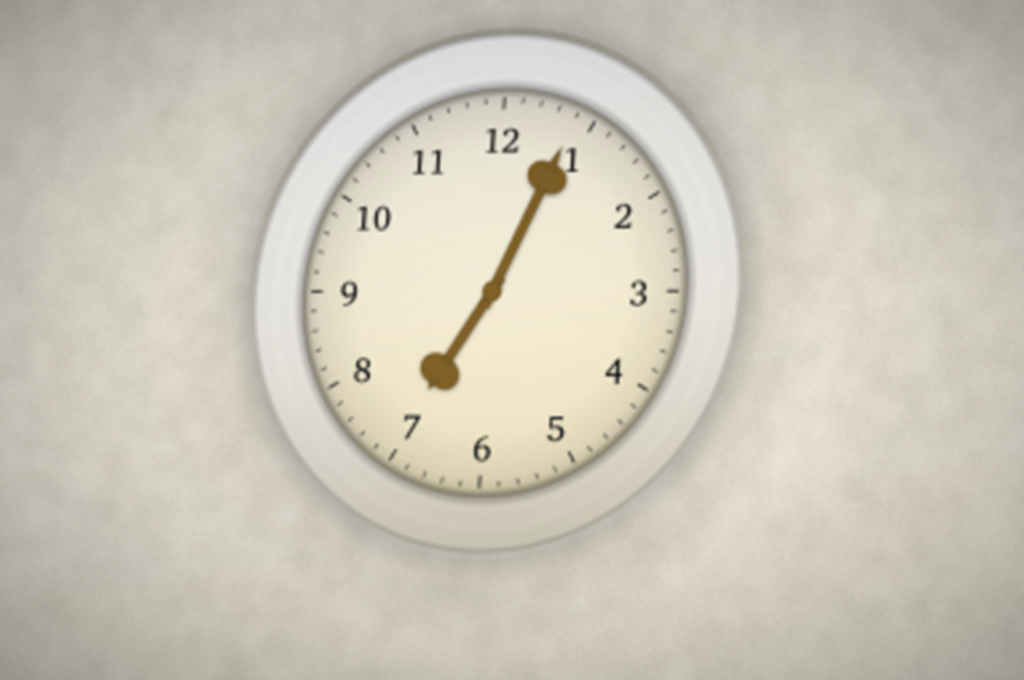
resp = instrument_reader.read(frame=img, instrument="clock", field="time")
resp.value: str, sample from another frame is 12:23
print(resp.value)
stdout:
7:04
